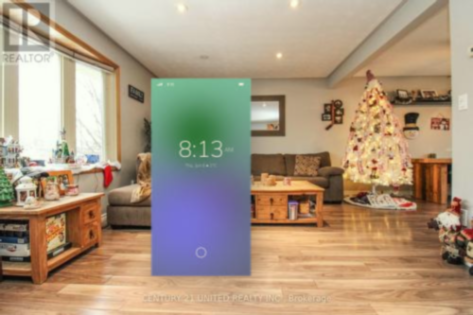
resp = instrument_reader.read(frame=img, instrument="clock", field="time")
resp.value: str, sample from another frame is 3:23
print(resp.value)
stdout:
8:13
